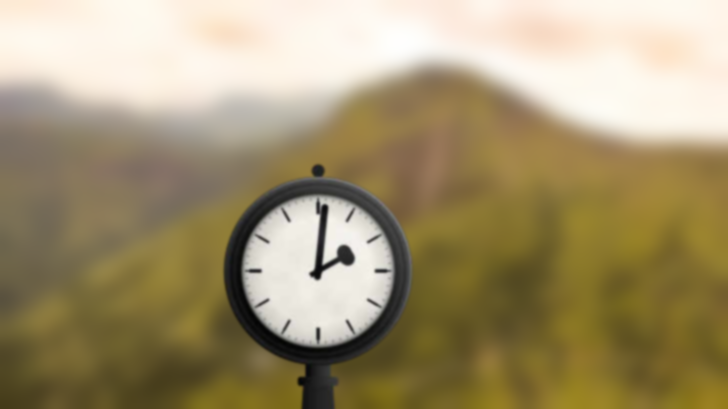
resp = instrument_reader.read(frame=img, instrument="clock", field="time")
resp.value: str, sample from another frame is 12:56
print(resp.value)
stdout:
2:01
